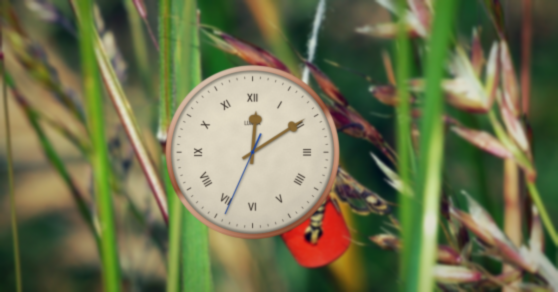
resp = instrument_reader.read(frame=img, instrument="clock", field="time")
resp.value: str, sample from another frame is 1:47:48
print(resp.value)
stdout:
12:09:34
